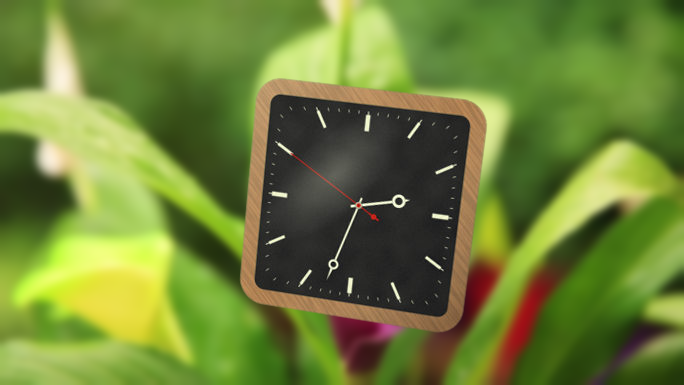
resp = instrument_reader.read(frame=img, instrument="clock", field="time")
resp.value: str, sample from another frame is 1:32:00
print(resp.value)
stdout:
2:32:50
